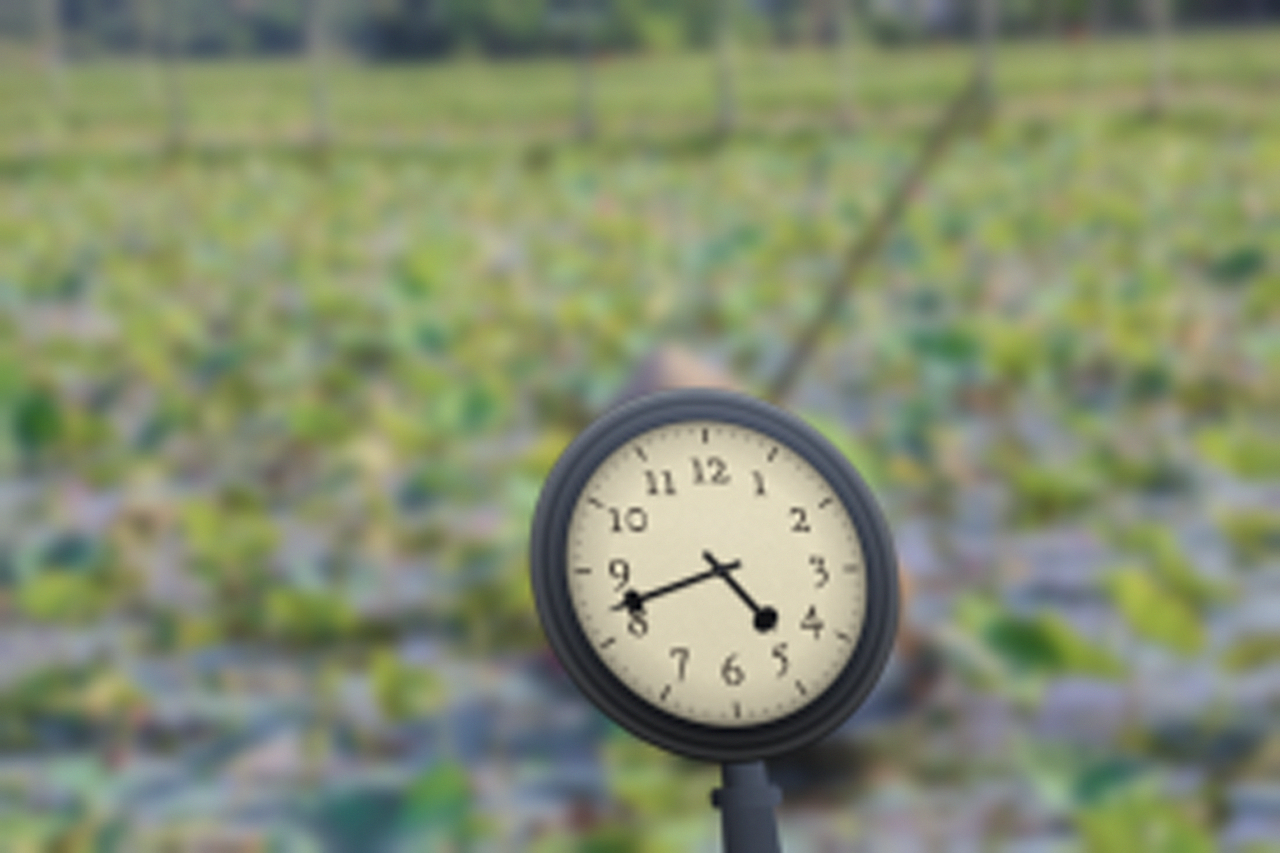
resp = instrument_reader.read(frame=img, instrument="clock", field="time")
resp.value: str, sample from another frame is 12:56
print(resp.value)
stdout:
4:42
